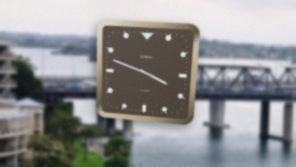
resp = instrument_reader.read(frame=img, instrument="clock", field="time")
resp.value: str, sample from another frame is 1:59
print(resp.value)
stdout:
3:48
